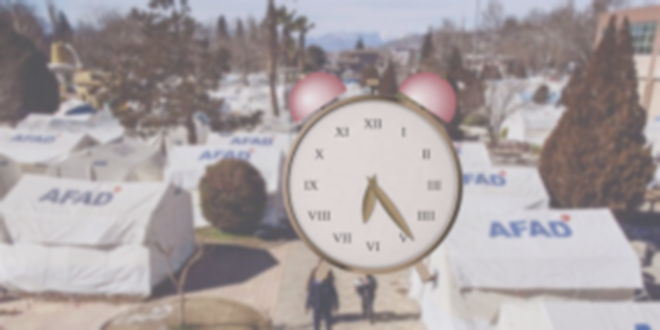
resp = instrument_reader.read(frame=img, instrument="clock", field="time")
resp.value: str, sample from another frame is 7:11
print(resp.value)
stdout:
6:24
